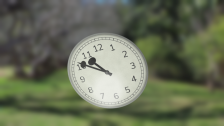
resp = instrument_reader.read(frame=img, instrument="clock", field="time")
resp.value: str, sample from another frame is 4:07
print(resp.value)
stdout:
10:51
